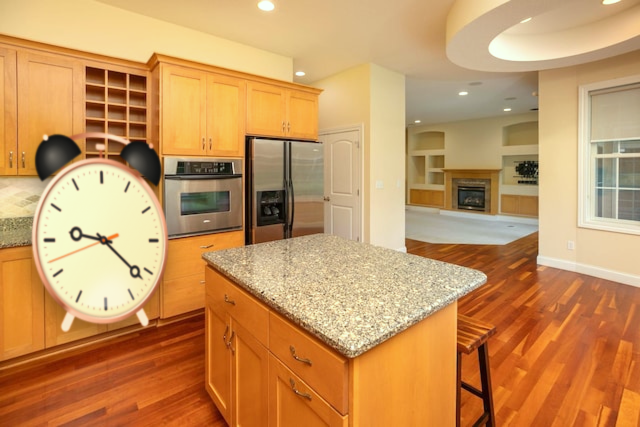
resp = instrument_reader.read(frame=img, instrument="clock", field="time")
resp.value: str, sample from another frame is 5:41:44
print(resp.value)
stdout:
9:21:42
